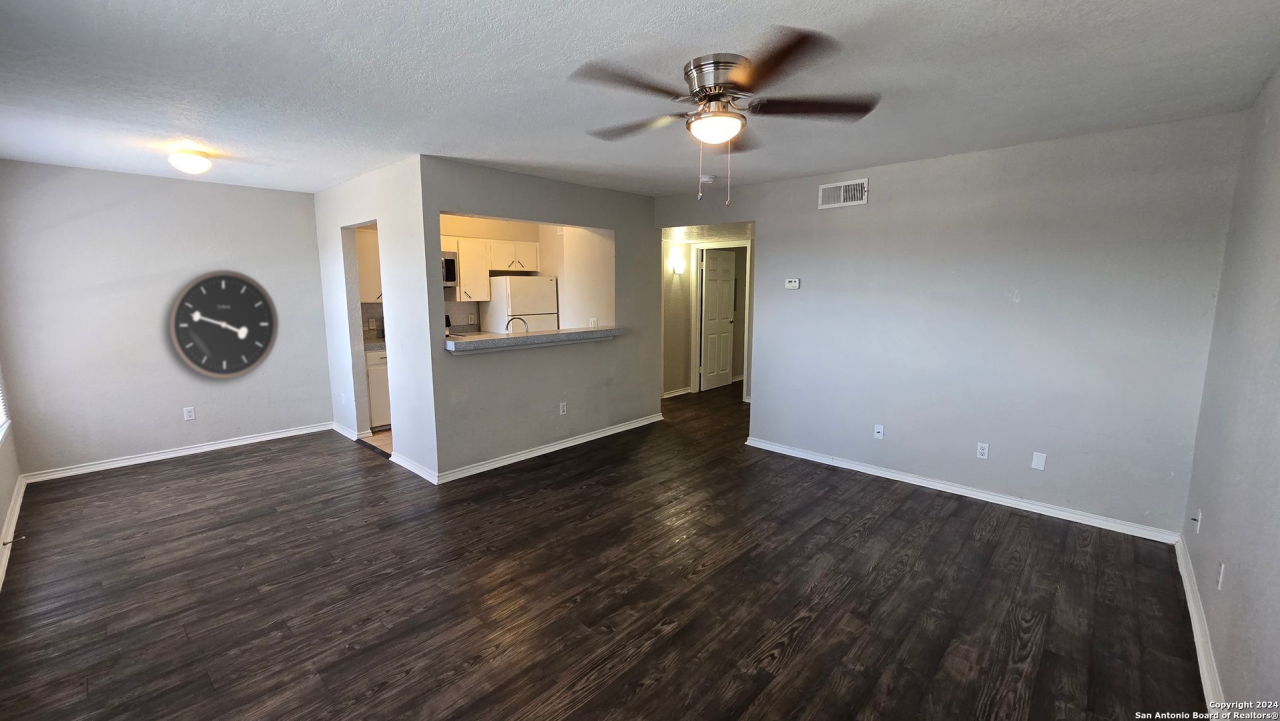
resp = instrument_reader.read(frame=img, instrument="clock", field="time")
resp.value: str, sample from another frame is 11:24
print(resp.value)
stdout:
3:48
